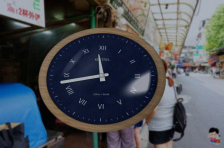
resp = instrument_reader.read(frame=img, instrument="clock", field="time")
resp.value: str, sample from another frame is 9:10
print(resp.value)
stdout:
11:43
